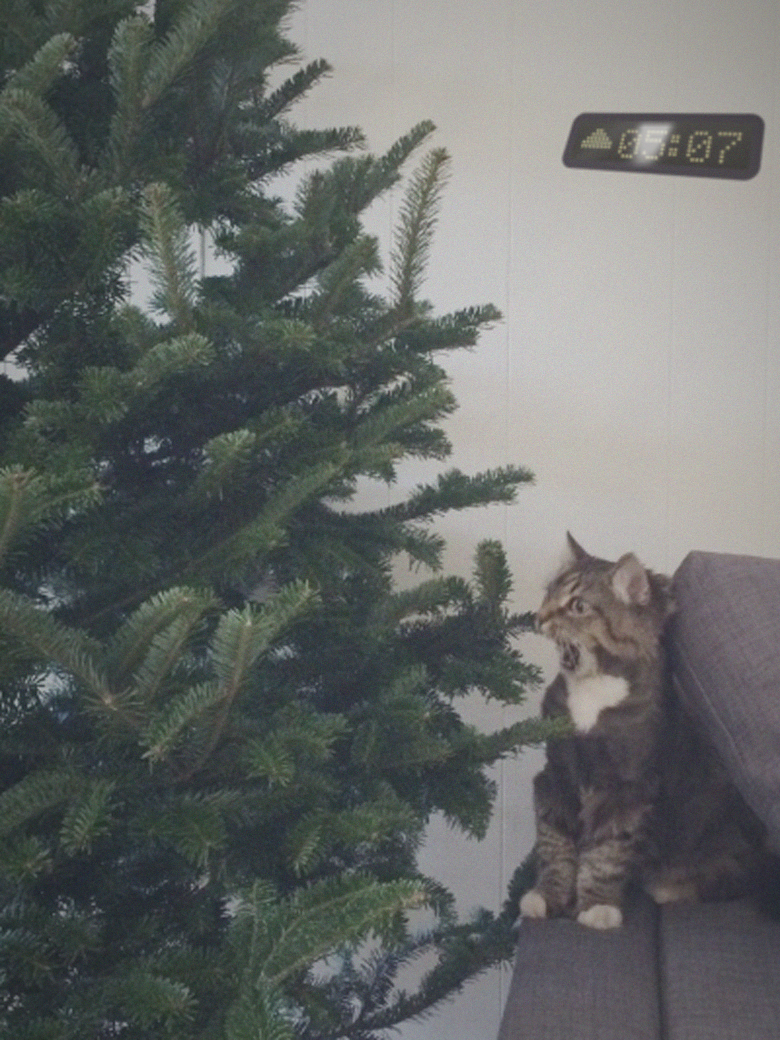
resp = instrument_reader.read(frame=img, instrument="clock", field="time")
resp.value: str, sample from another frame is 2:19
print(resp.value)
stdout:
5:07
